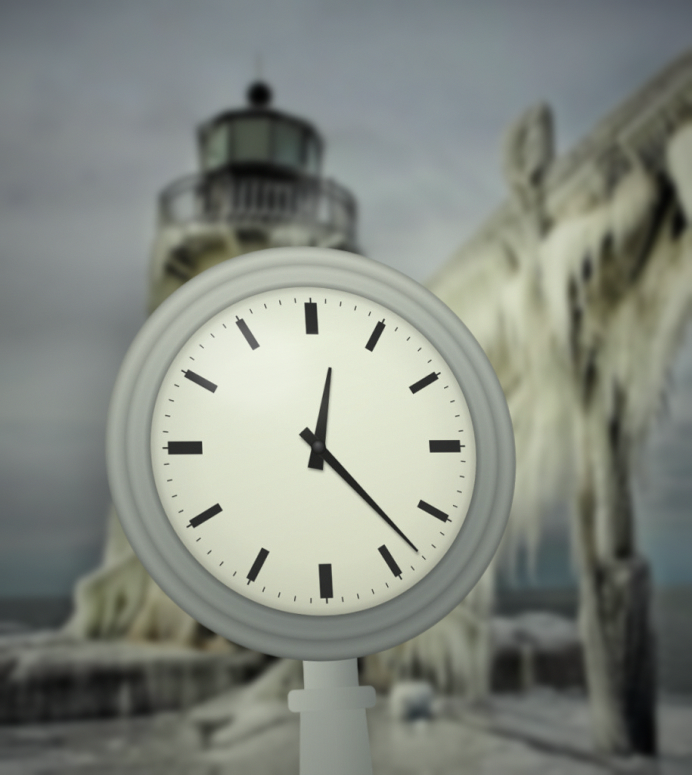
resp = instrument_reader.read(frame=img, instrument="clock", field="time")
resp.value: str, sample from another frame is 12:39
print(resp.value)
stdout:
12:23
